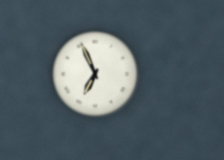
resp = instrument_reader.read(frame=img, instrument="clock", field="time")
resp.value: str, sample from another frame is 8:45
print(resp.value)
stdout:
6:56
